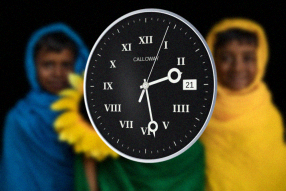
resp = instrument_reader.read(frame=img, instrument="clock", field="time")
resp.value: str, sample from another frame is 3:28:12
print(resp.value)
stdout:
2:28:04
